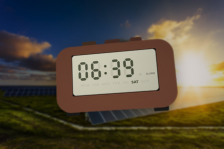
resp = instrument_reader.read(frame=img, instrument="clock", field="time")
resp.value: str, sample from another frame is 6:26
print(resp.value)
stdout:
6:39
